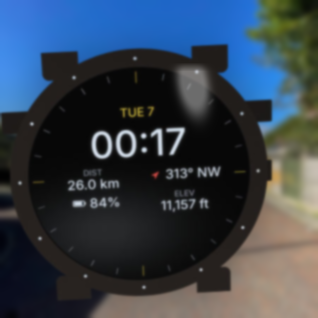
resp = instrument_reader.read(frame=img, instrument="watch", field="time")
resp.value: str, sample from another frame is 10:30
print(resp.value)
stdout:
0:17
